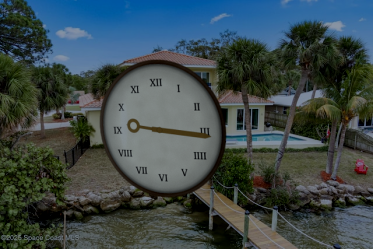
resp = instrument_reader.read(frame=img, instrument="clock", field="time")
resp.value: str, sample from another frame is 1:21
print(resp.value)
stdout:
9:16
